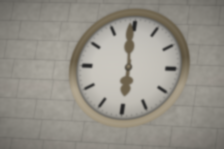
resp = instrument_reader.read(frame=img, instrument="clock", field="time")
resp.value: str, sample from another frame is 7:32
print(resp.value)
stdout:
5:59
